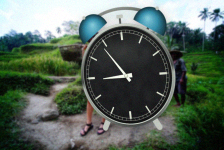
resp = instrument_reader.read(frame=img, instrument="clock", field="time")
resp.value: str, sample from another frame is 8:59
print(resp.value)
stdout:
8:54
